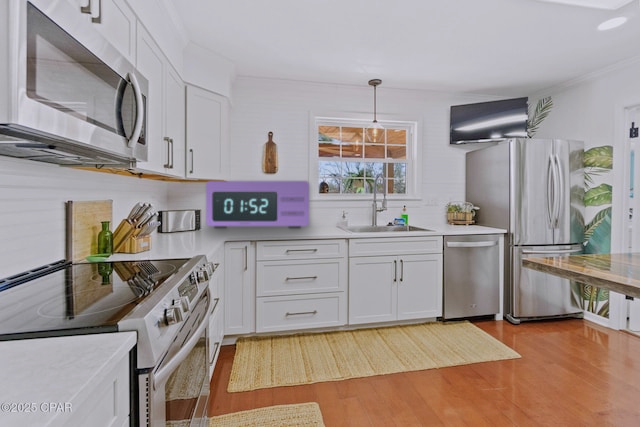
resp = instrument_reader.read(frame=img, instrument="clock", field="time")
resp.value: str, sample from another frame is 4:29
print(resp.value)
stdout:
1:52
